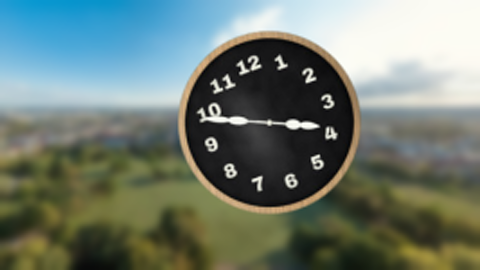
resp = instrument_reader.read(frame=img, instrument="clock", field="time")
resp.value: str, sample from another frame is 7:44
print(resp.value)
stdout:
3:49
